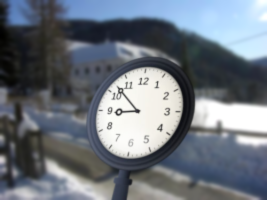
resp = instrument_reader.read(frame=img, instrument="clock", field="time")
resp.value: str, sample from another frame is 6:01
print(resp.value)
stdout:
8:52
